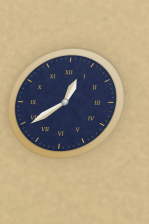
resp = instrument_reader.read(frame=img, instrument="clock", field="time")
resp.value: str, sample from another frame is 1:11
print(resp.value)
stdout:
12:39
